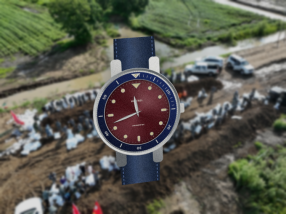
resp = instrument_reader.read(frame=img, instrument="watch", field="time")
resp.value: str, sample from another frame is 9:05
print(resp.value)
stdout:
11:42
